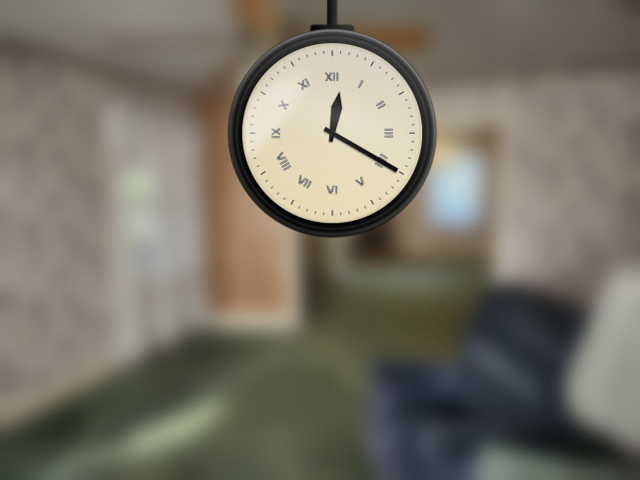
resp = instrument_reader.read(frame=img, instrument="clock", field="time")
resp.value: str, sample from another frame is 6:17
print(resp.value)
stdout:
12:20
